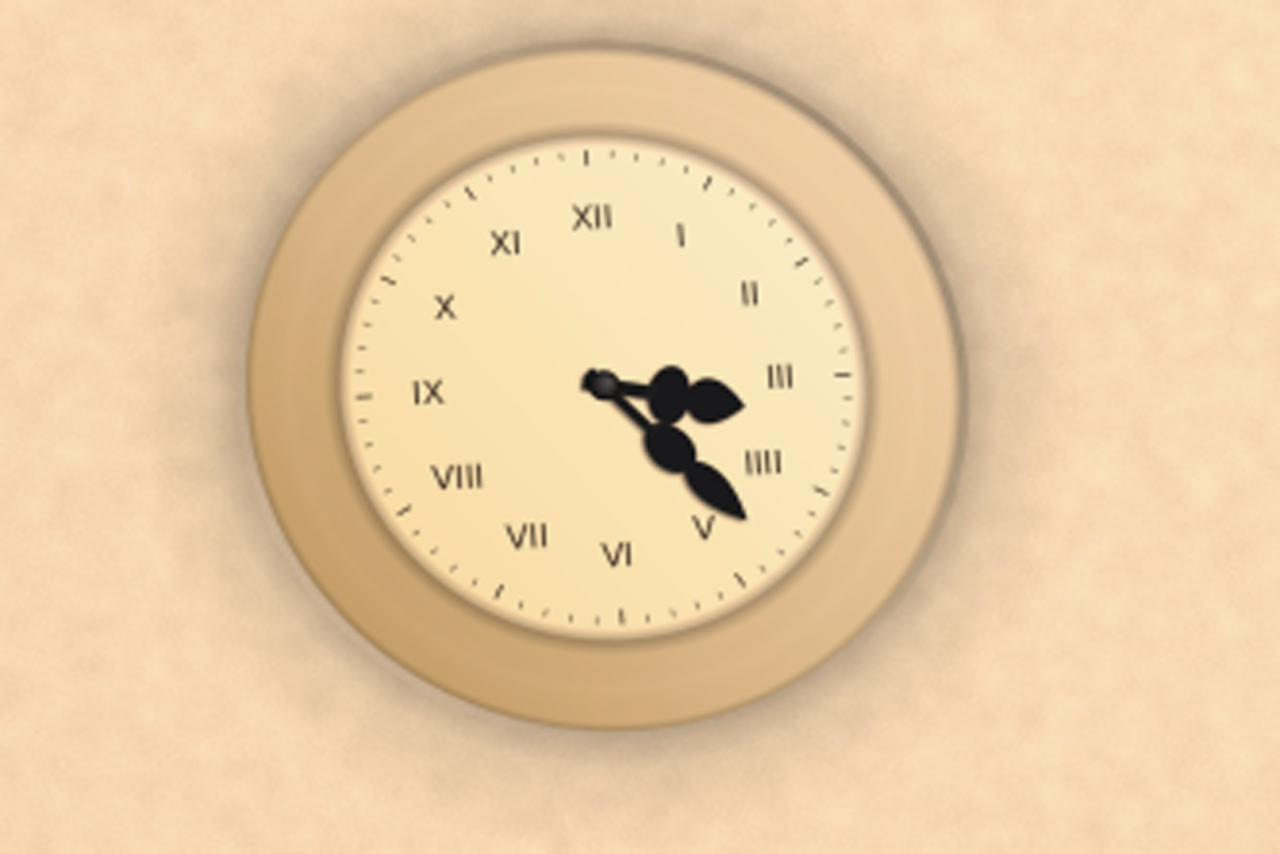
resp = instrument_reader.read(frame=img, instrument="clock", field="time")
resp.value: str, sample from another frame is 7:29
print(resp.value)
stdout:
3:23
